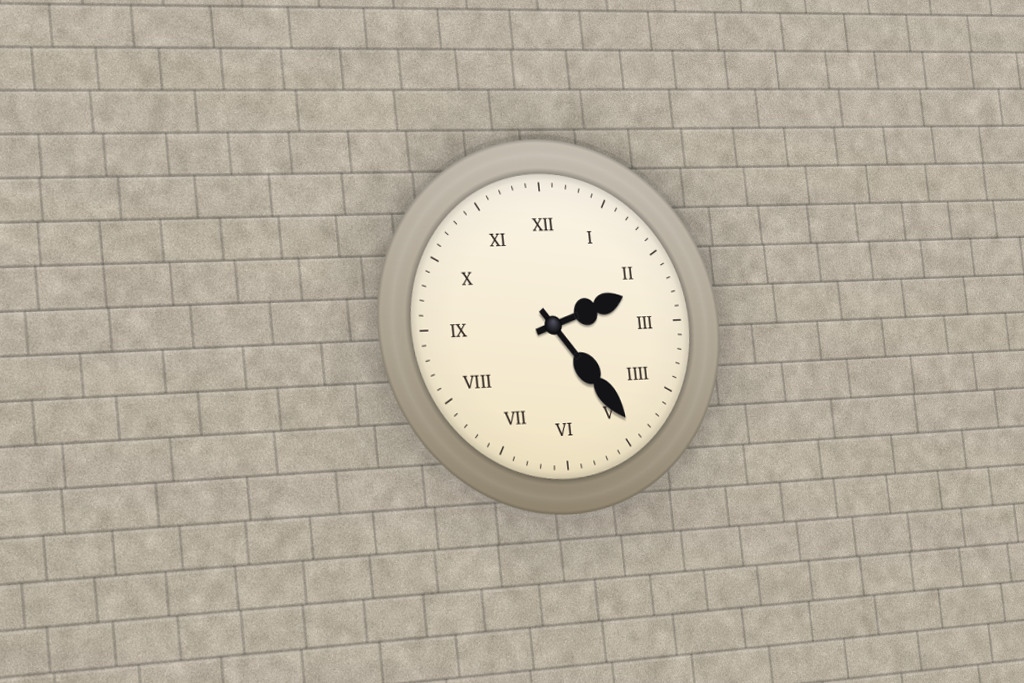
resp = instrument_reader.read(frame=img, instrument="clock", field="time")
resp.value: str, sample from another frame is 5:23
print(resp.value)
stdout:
2:24
